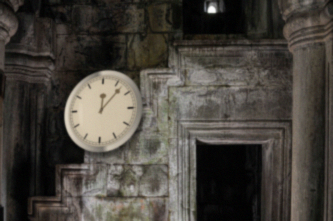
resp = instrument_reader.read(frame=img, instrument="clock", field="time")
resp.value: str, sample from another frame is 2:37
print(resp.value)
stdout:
12:07
